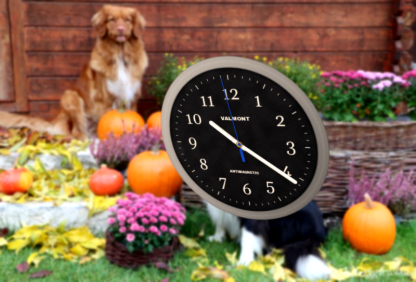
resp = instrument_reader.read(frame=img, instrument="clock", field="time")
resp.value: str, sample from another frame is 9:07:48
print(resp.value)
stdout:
10:20:59
